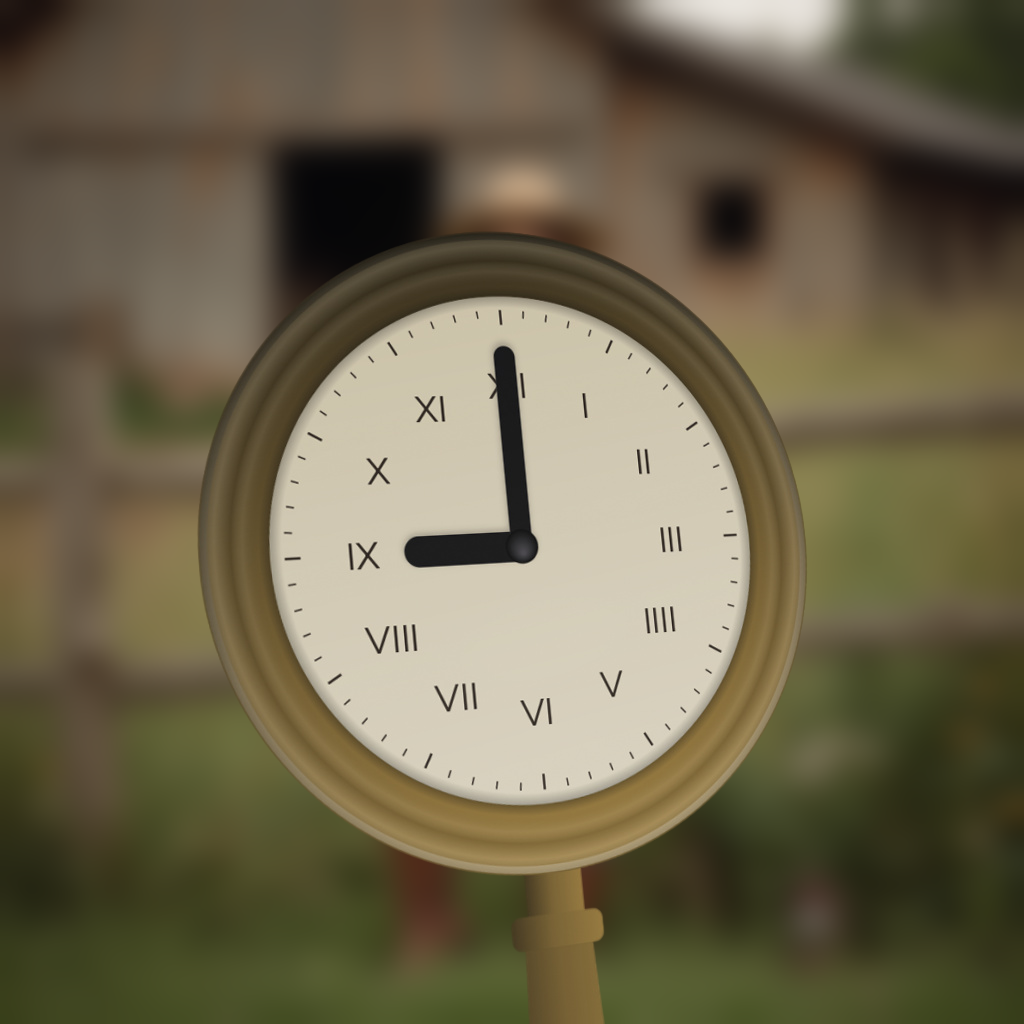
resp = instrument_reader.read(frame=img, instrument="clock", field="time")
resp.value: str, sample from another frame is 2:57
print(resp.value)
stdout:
9:00
